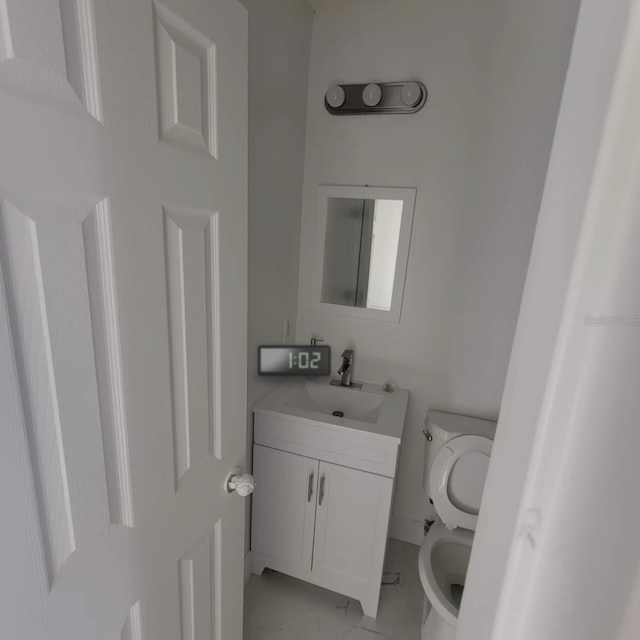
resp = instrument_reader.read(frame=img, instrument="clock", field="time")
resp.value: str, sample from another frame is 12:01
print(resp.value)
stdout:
1:02
